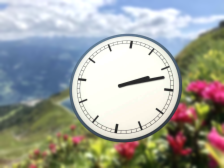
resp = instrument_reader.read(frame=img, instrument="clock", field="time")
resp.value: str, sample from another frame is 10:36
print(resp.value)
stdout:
2:12
